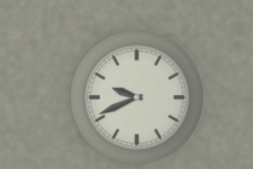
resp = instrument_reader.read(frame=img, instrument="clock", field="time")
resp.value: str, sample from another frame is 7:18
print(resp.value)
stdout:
9:41
